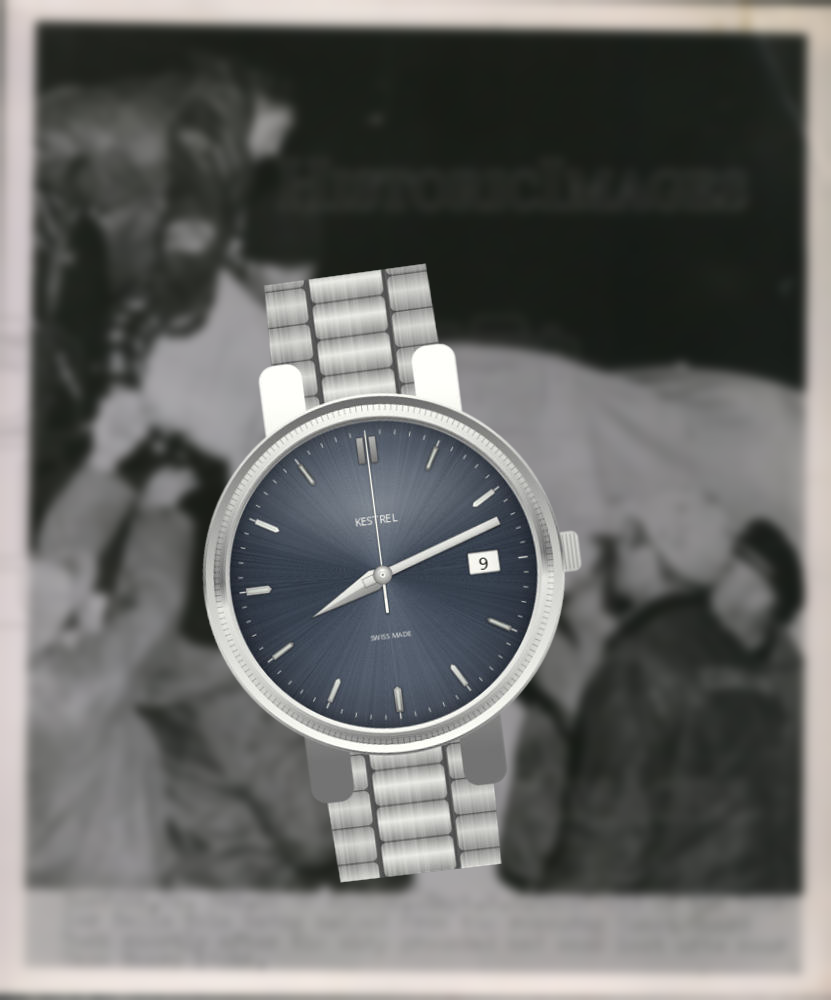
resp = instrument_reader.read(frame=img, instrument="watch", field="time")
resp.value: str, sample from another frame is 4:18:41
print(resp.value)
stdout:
8:12:00
